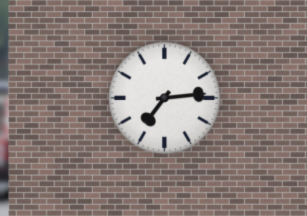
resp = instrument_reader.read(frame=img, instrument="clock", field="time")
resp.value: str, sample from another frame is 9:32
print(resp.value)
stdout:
7:14
